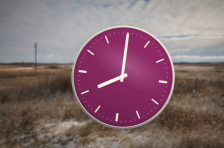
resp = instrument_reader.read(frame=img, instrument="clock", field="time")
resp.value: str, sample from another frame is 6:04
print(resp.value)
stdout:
8:00
